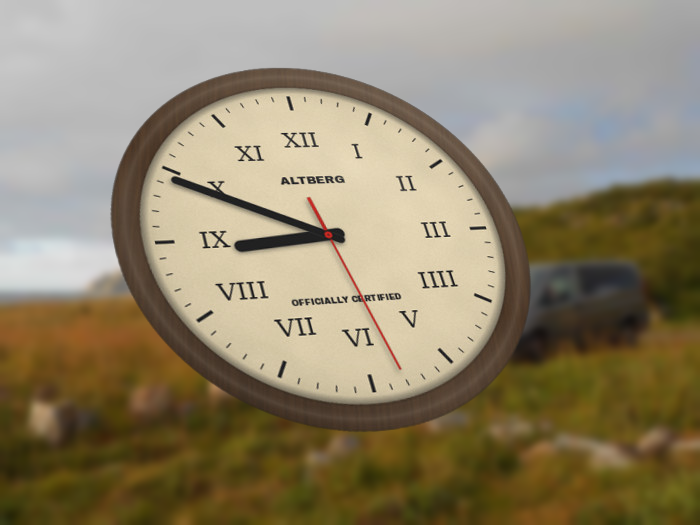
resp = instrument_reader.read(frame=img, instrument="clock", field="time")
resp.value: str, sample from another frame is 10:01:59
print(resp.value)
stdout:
8:49:28
